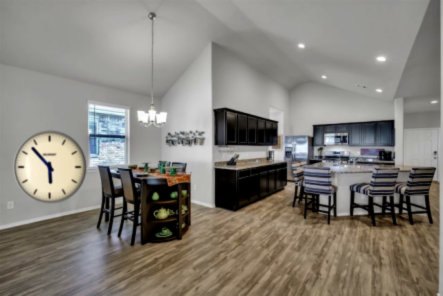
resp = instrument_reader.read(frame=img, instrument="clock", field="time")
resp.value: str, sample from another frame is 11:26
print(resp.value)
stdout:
5:53
